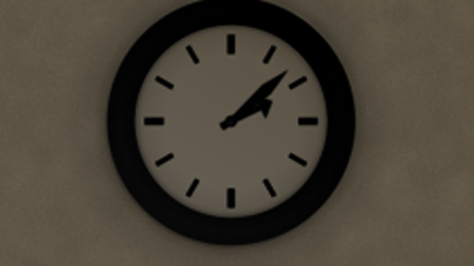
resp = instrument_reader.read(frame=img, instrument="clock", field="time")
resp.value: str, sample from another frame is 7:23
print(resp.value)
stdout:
2:08
